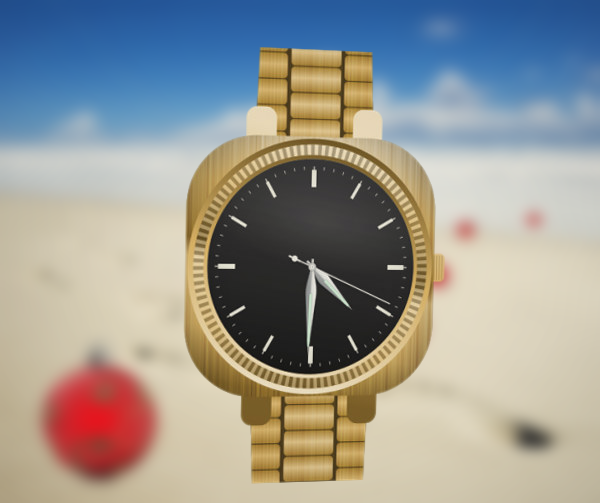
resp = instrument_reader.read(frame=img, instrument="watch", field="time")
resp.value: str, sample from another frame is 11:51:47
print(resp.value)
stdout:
4:30:19
